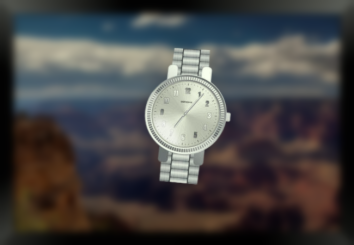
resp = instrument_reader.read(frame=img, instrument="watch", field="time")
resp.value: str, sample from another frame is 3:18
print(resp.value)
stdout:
7:06
